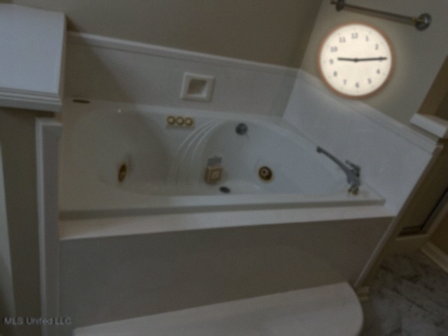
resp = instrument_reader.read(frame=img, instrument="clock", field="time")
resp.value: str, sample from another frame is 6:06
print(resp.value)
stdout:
9:15
